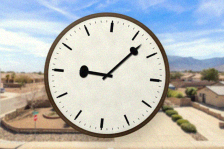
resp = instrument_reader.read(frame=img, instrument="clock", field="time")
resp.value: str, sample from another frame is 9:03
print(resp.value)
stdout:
9:07
